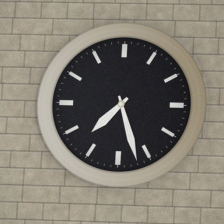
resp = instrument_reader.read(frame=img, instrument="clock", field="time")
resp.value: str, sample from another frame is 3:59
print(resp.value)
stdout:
7:27
